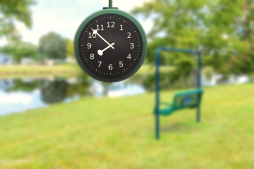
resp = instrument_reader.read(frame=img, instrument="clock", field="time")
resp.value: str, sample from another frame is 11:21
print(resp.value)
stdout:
7:52
